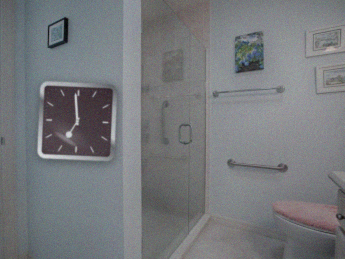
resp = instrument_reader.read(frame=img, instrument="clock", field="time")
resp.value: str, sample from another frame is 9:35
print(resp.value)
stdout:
6:59
